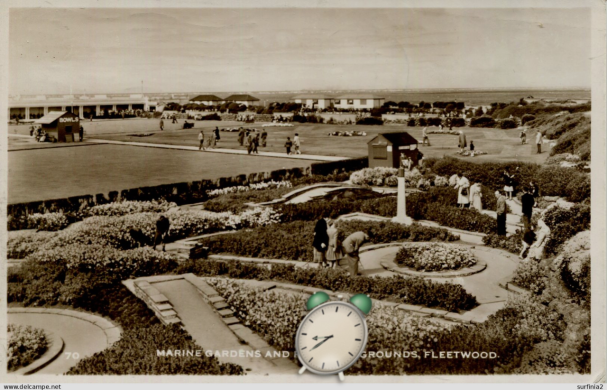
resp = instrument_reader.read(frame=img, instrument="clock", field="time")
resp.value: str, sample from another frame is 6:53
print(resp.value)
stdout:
8:38
